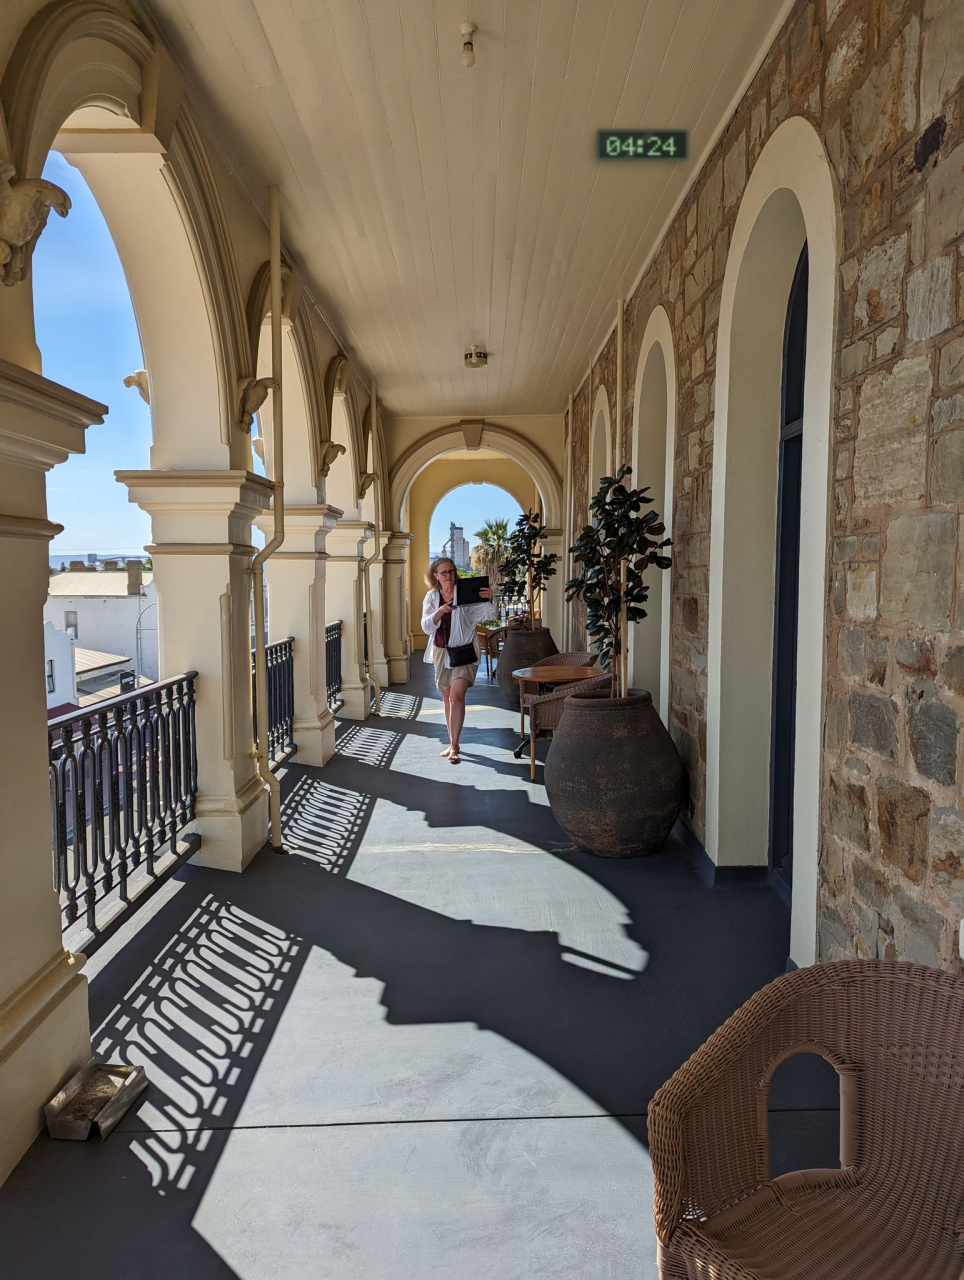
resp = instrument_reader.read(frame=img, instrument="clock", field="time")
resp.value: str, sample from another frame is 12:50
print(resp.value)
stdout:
4:24
